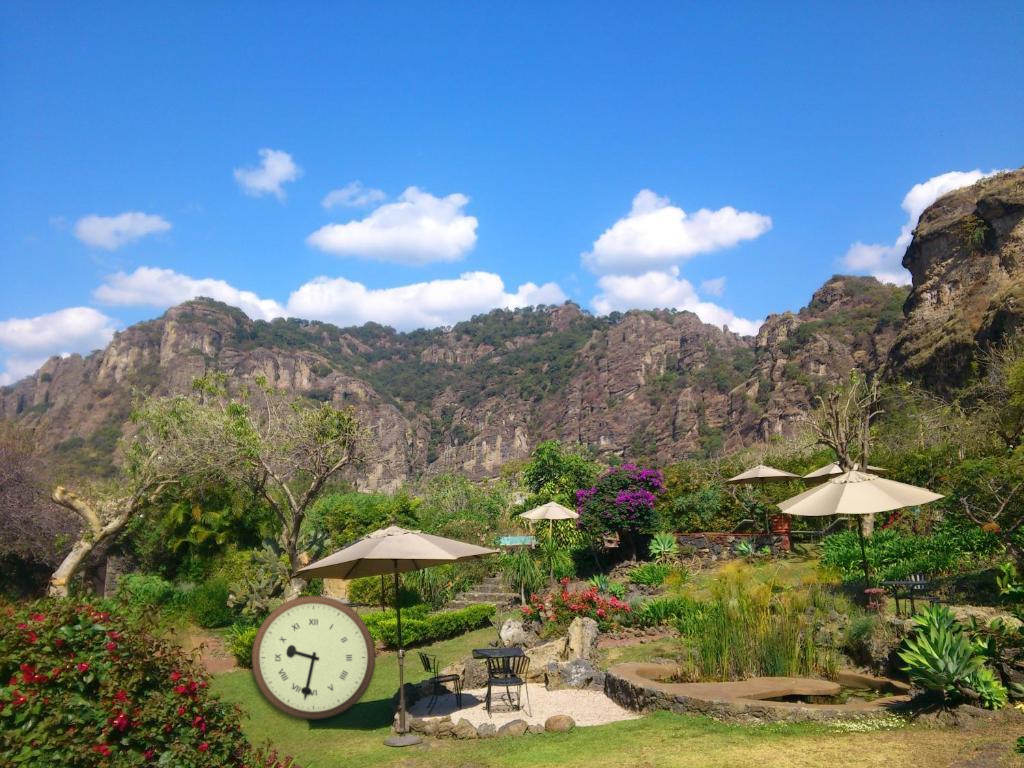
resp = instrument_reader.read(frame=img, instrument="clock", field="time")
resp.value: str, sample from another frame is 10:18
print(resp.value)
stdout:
9:32
